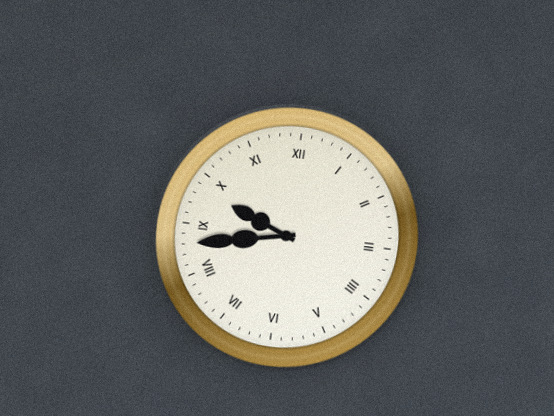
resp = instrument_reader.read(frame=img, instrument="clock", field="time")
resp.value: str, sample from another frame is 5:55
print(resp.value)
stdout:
9:43
